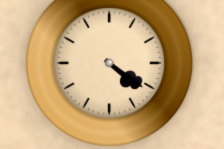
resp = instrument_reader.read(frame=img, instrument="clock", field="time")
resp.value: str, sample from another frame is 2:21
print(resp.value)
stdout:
4:21
